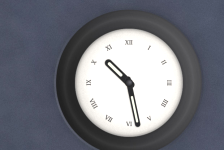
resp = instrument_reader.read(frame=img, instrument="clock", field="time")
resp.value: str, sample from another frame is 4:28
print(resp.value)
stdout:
10:28
